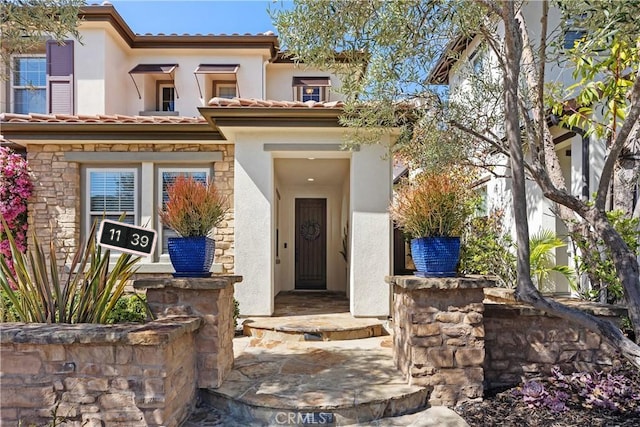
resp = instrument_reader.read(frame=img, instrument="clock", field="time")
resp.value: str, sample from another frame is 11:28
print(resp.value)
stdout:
11:39
